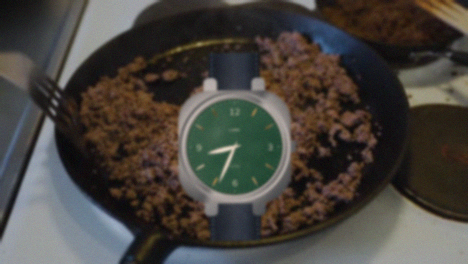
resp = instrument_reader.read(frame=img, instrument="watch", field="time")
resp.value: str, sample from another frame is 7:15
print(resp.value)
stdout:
8:34
